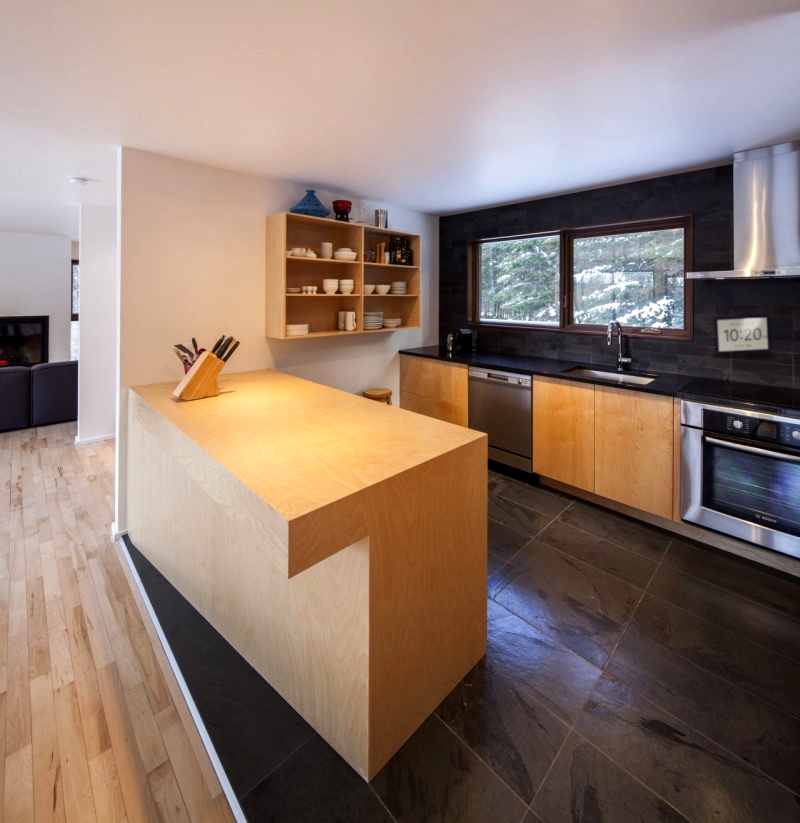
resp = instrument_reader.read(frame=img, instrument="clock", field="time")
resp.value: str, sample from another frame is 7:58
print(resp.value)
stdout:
10:20
